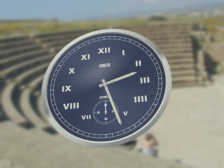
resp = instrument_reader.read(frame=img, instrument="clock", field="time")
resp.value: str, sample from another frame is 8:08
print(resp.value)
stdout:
2:27
